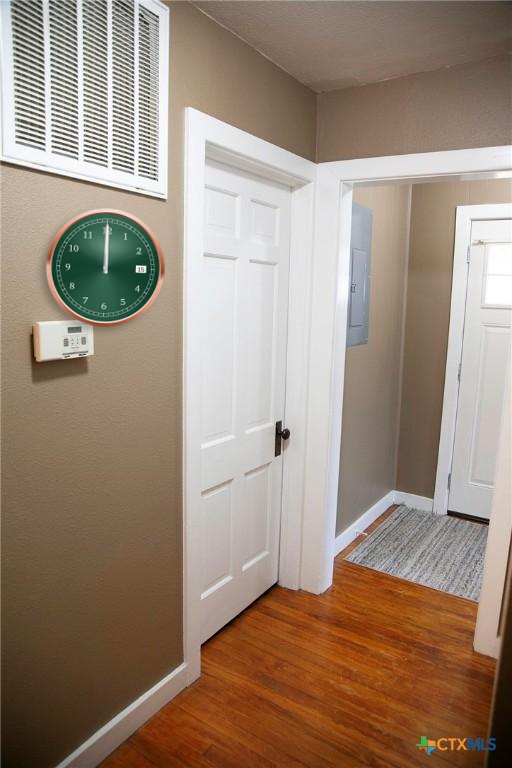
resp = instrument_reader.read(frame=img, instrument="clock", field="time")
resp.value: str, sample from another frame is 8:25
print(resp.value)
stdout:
12:00
